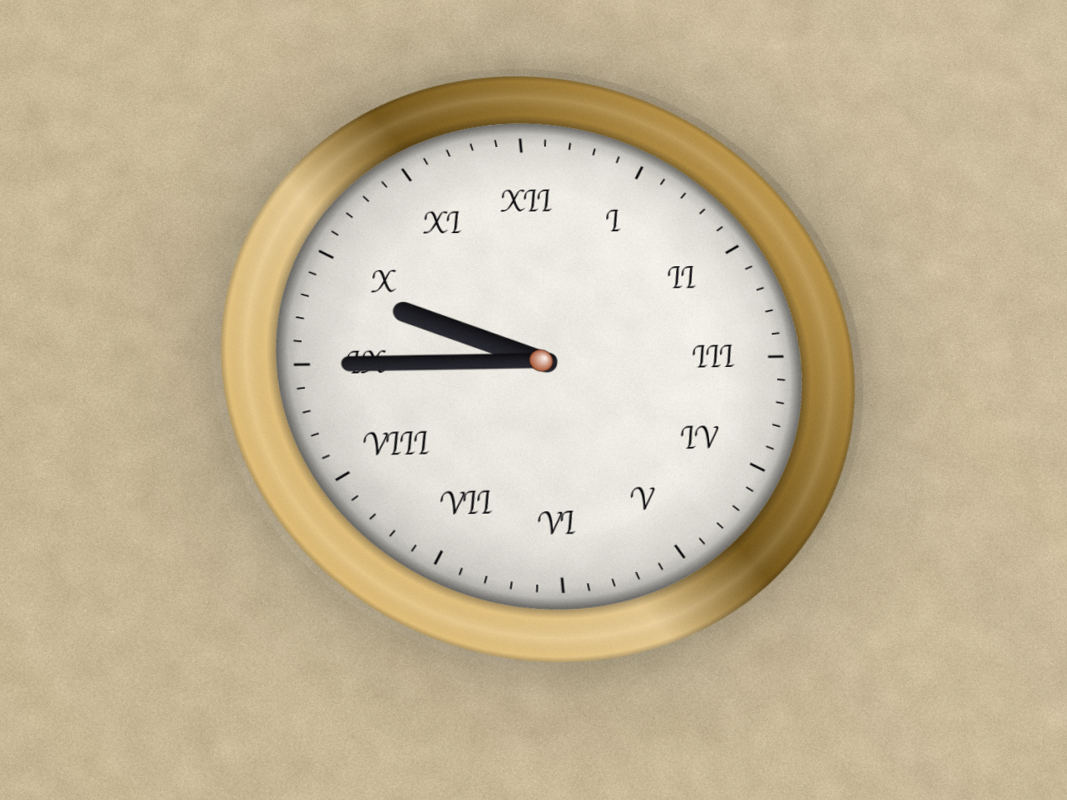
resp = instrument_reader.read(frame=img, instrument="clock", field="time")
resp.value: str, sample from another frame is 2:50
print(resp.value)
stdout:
9:45
